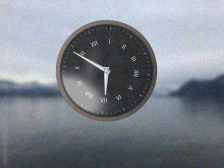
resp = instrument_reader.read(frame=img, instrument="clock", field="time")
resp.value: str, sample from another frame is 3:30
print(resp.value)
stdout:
6:54
